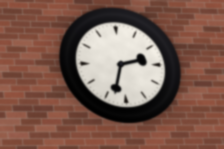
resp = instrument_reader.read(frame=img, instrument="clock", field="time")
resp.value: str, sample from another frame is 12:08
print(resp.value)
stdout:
2:33
